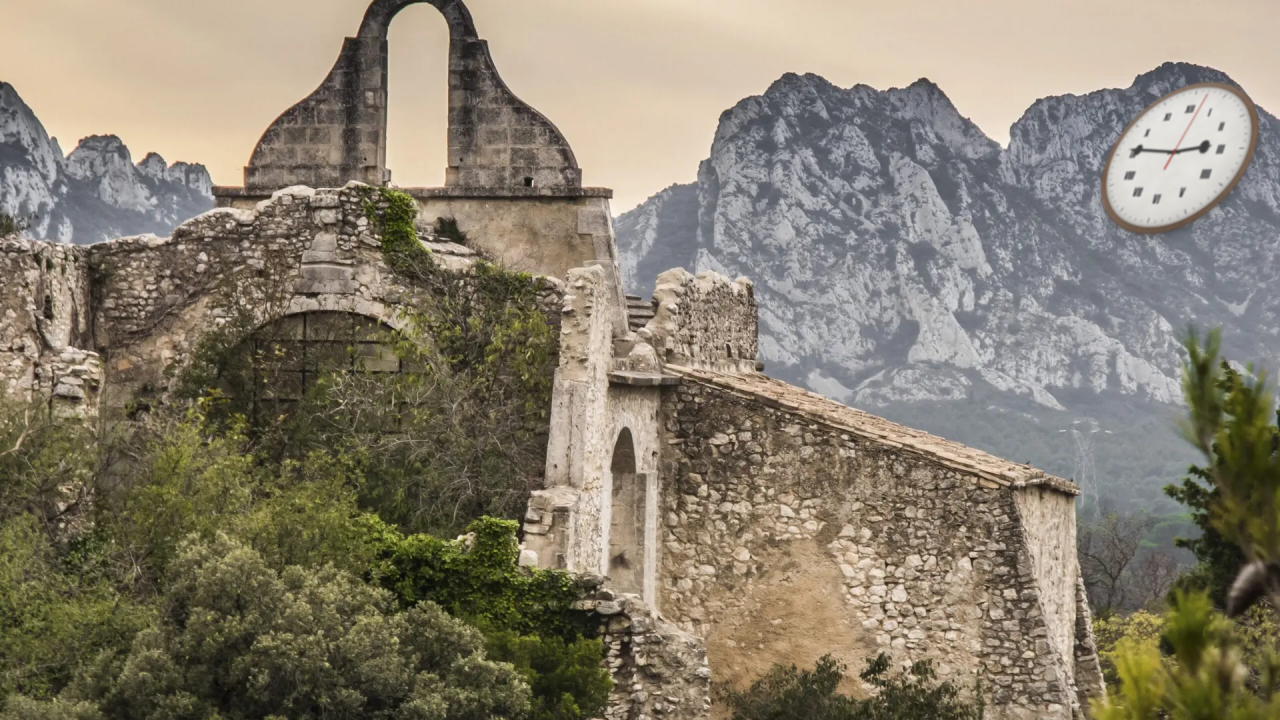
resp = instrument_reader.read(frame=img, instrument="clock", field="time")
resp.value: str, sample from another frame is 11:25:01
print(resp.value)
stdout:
2:46:02
